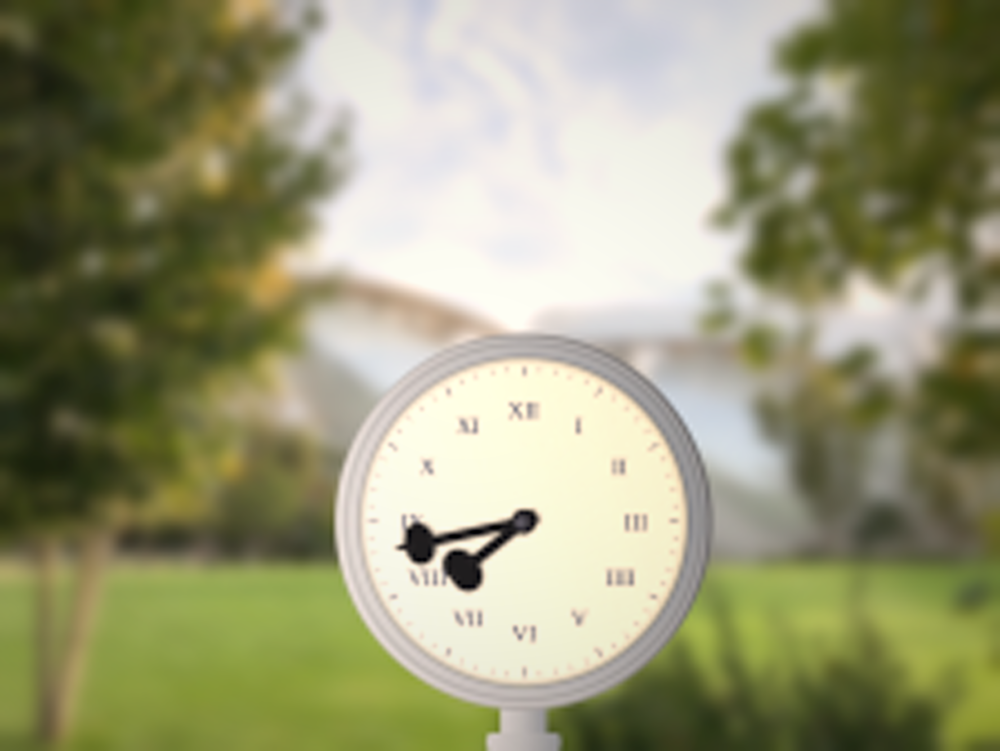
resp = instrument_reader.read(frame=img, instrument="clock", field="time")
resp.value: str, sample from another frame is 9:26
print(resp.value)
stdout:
7:43
